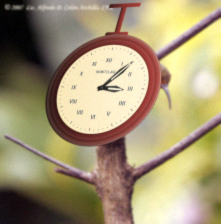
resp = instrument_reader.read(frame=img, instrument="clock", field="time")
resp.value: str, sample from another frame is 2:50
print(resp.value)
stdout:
3:07
